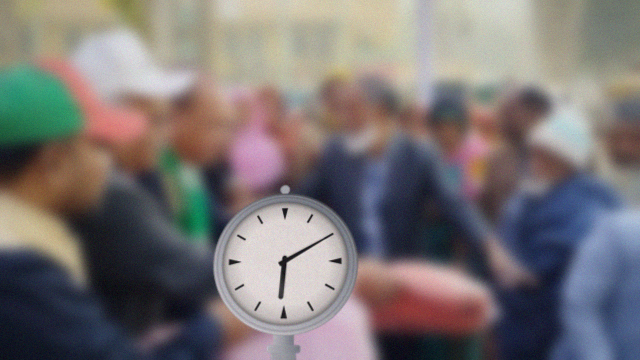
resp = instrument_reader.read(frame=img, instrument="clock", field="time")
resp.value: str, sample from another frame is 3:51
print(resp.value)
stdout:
6:10
